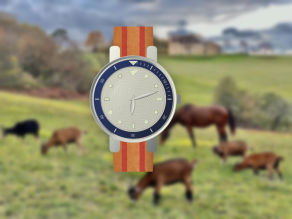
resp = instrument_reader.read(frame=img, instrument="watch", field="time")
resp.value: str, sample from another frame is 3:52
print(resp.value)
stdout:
6:12
